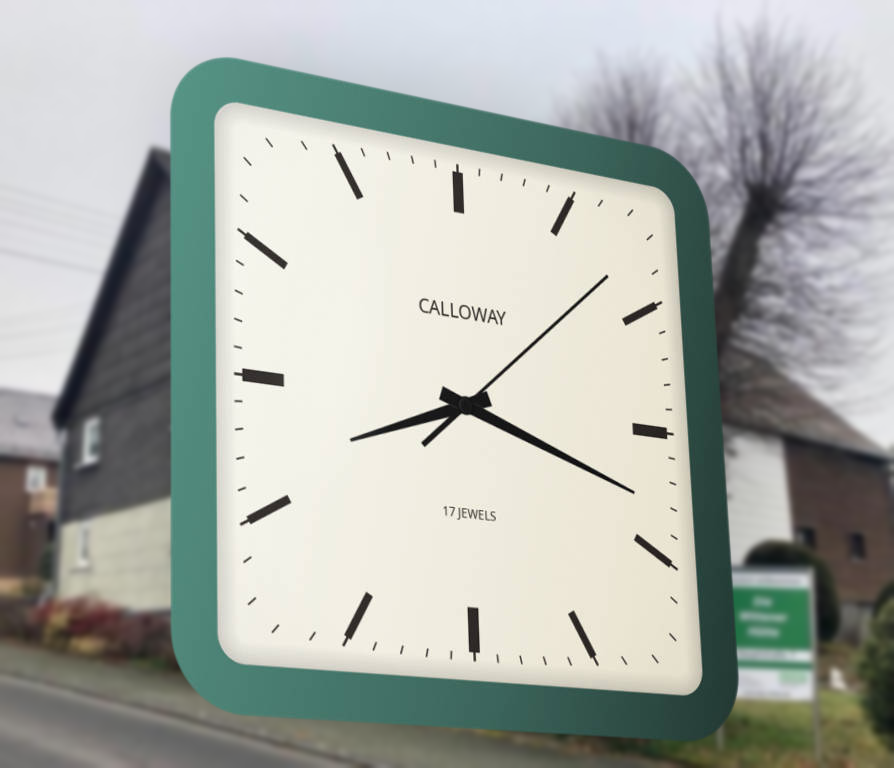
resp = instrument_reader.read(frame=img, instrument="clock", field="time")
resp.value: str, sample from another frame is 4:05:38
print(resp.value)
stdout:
8:18:08
